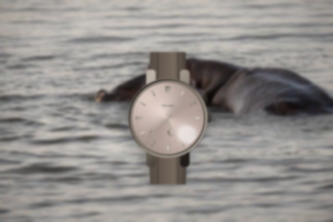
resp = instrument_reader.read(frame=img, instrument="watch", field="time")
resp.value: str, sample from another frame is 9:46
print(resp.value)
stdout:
5:38
